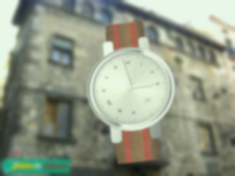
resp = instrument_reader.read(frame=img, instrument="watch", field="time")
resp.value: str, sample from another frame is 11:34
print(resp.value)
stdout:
2:58
